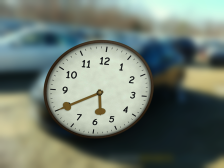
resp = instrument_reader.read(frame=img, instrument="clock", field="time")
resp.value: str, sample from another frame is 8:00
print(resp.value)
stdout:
5:40
